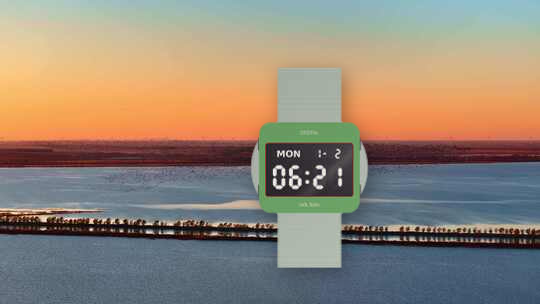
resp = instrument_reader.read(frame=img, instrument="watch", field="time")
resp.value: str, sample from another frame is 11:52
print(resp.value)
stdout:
6:21
